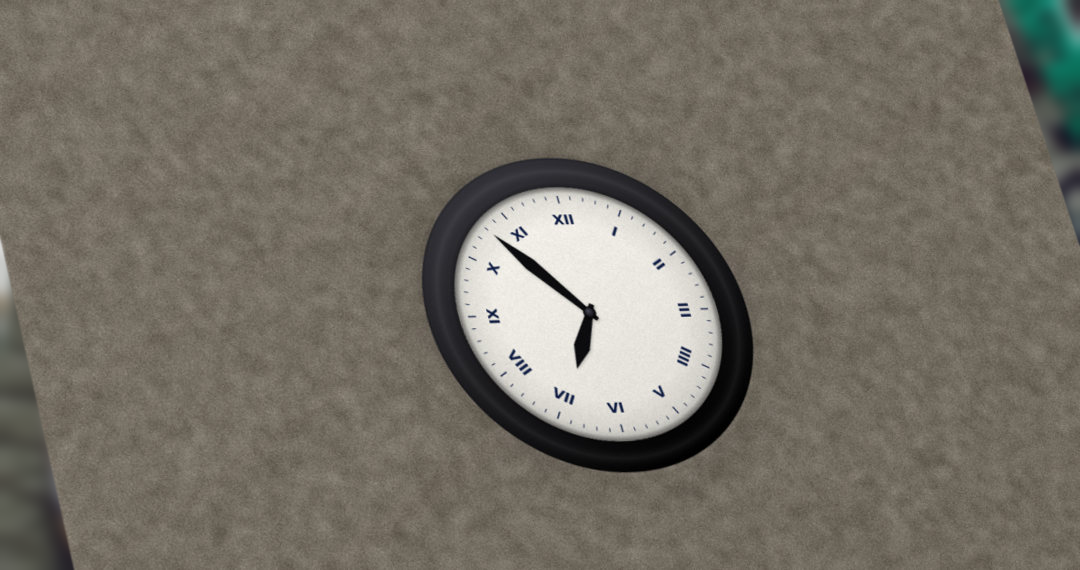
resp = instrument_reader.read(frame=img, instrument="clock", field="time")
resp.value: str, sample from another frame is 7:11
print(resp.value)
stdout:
6:53
